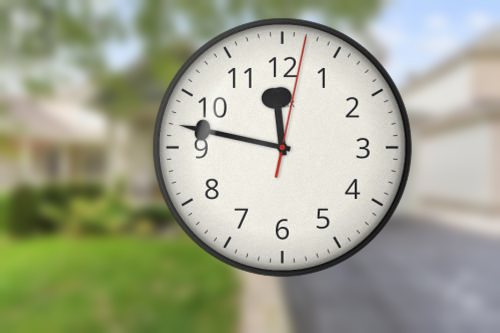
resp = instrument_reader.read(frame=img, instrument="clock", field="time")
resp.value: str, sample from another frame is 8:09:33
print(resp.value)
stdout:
11:47:02
